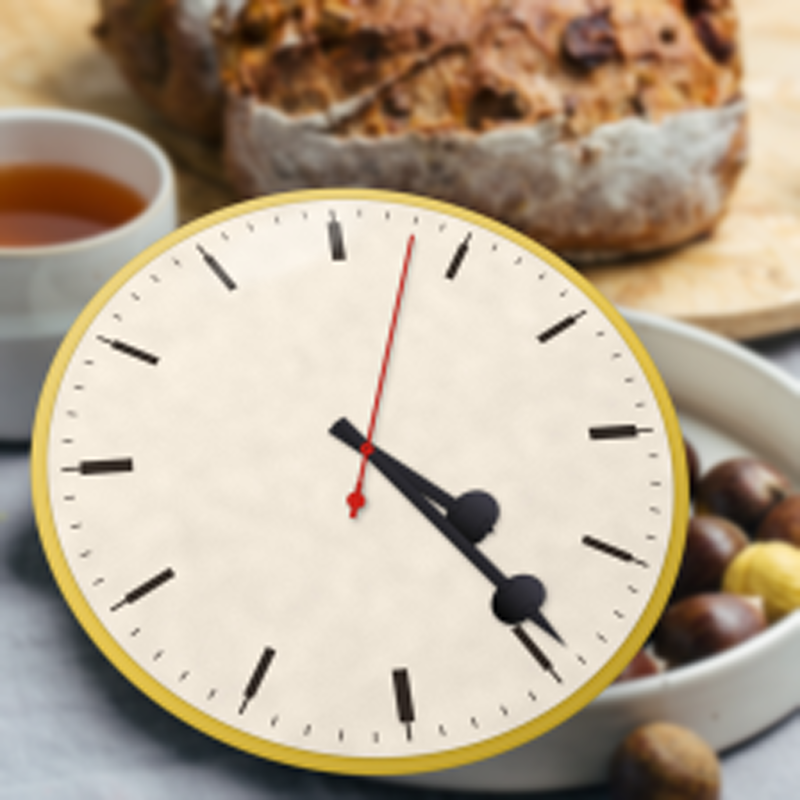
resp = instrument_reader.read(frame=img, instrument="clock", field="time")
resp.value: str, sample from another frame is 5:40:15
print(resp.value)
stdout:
4:24:03
